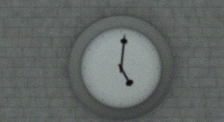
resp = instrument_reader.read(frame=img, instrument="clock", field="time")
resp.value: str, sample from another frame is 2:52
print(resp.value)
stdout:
5:01
